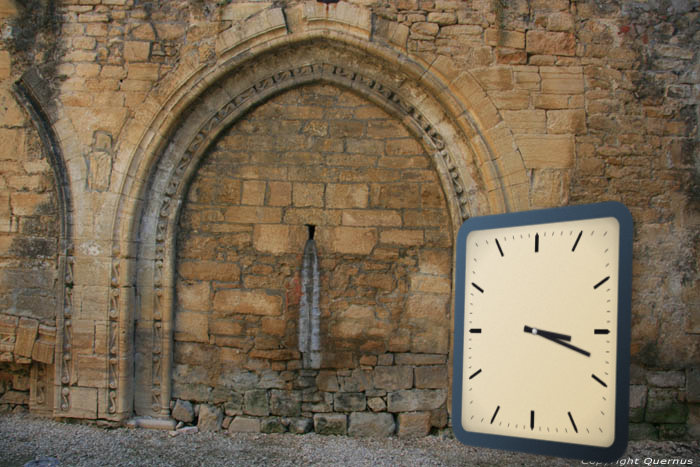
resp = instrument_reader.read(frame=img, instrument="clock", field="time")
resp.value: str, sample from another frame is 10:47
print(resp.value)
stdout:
3:18
